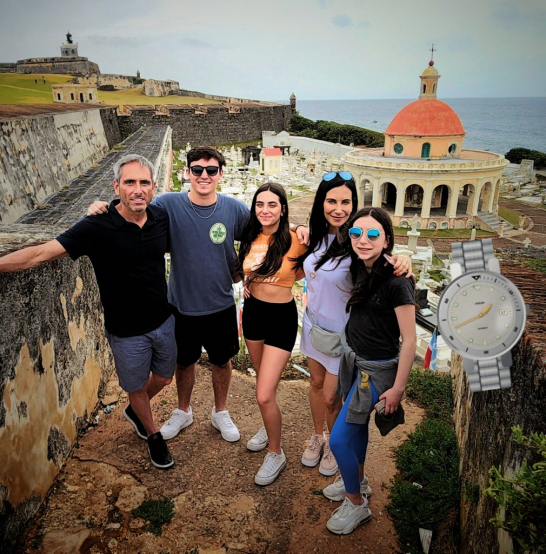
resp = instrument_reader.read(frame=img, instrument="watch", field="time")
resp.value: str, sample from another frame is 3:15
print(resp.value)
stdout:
1:42
